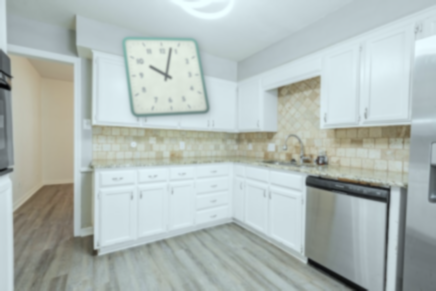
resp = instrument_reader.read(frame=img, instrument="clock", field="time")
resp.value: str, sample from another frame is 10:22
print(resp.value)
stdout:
10:03
